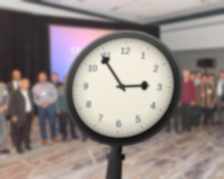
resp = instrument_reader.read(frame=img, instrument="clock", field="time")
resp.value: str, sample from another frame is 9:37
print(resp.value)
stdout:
2:54
